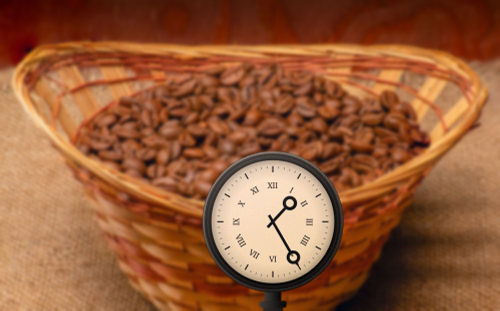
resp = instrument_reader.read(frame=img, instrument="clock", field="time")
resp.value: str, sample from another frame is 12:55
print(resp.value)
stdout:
1:25
